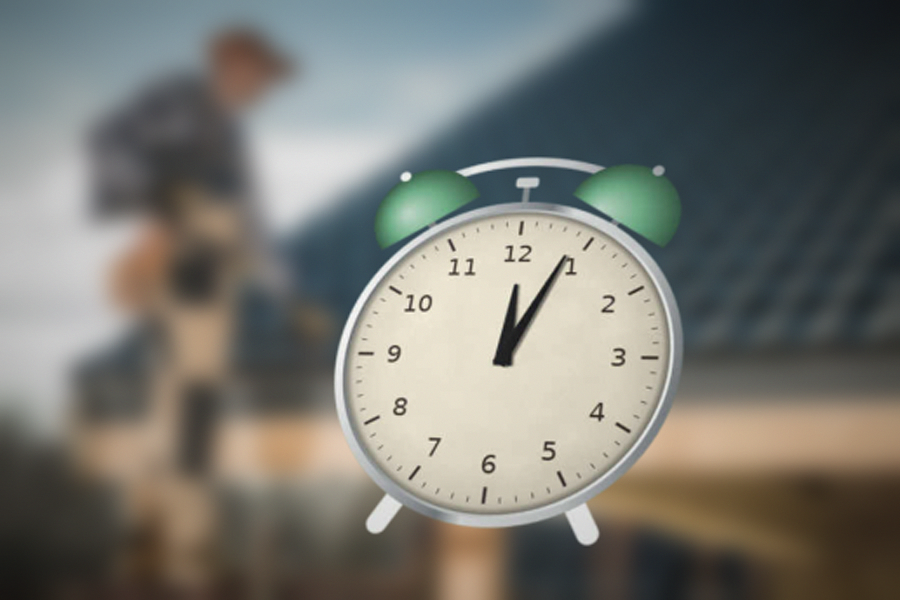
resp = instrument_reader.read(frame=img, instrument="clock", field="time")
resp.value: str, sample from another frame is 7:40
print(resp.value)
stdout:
12:04
